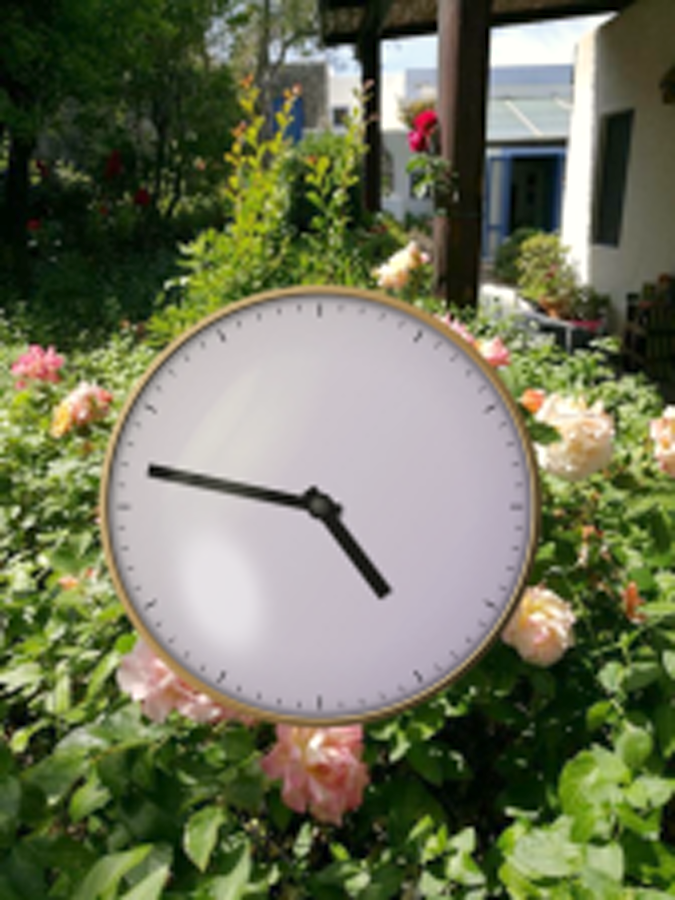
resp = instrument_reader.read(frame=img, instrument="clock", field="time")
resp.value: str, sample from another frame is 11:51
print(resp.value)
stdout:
4:47
